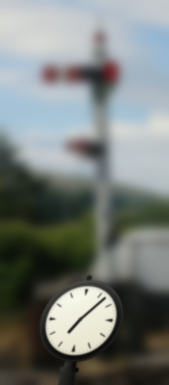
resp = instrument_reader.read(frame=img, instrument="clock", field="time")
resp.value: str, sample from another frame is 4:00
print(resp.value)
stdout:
7:07
